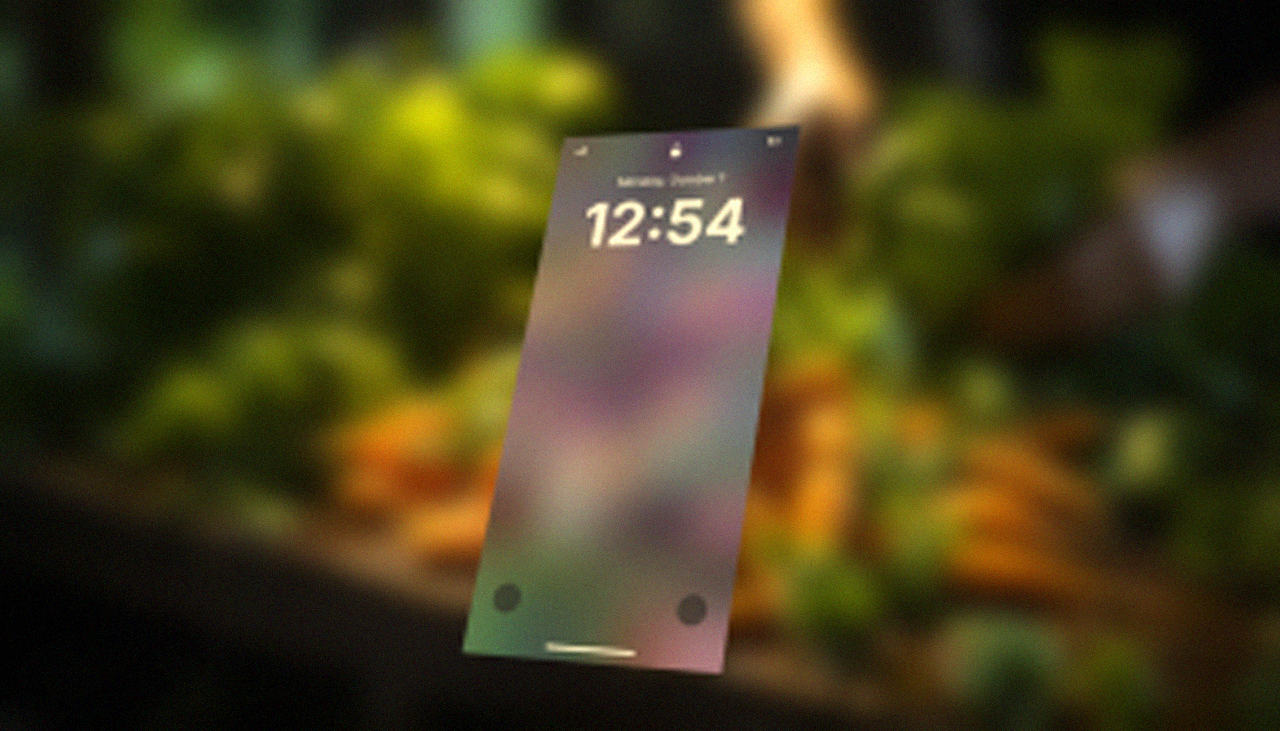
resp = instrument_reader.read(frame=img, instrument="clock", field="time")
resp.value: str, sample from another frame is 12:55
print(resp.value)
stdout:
12:54
